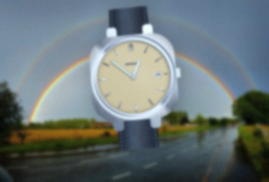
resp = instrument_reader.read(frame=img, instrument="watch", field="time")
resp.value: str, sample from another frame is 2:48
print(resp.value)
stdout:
12:52
